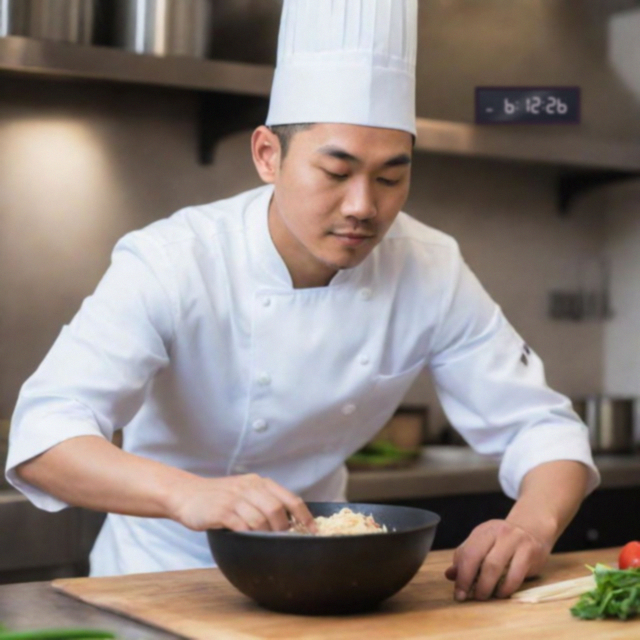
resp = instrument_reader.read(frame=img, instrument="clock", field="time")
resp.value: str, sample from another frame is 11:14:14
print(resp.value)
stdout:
6:12:26
